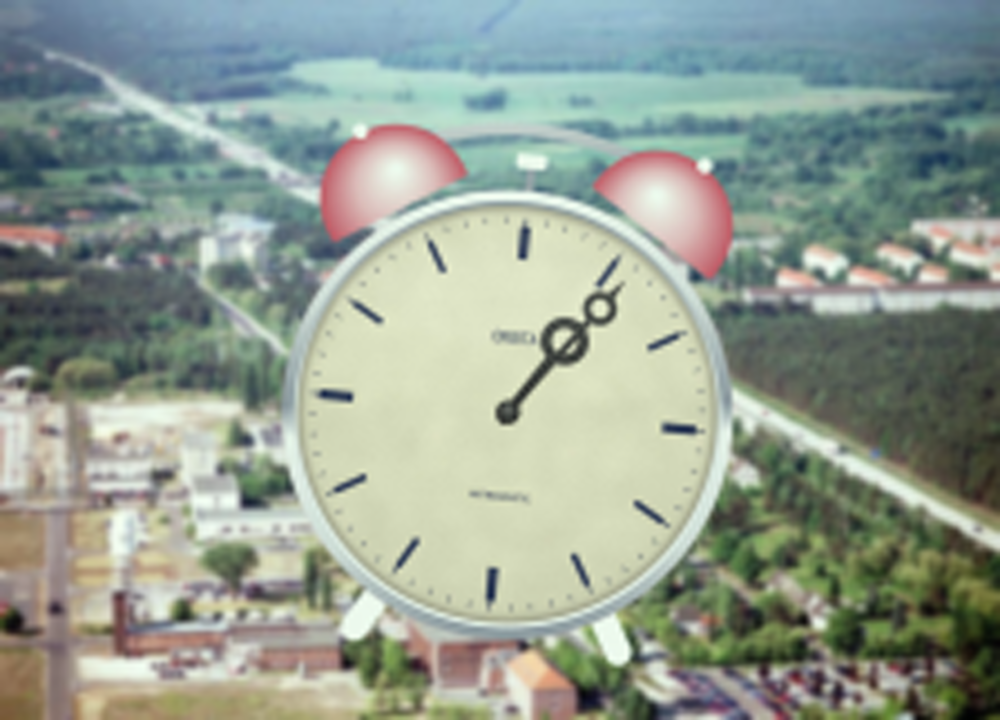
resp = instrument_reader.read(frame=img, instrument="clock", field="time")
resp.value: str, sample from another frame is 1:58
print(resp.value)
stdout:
1:06
